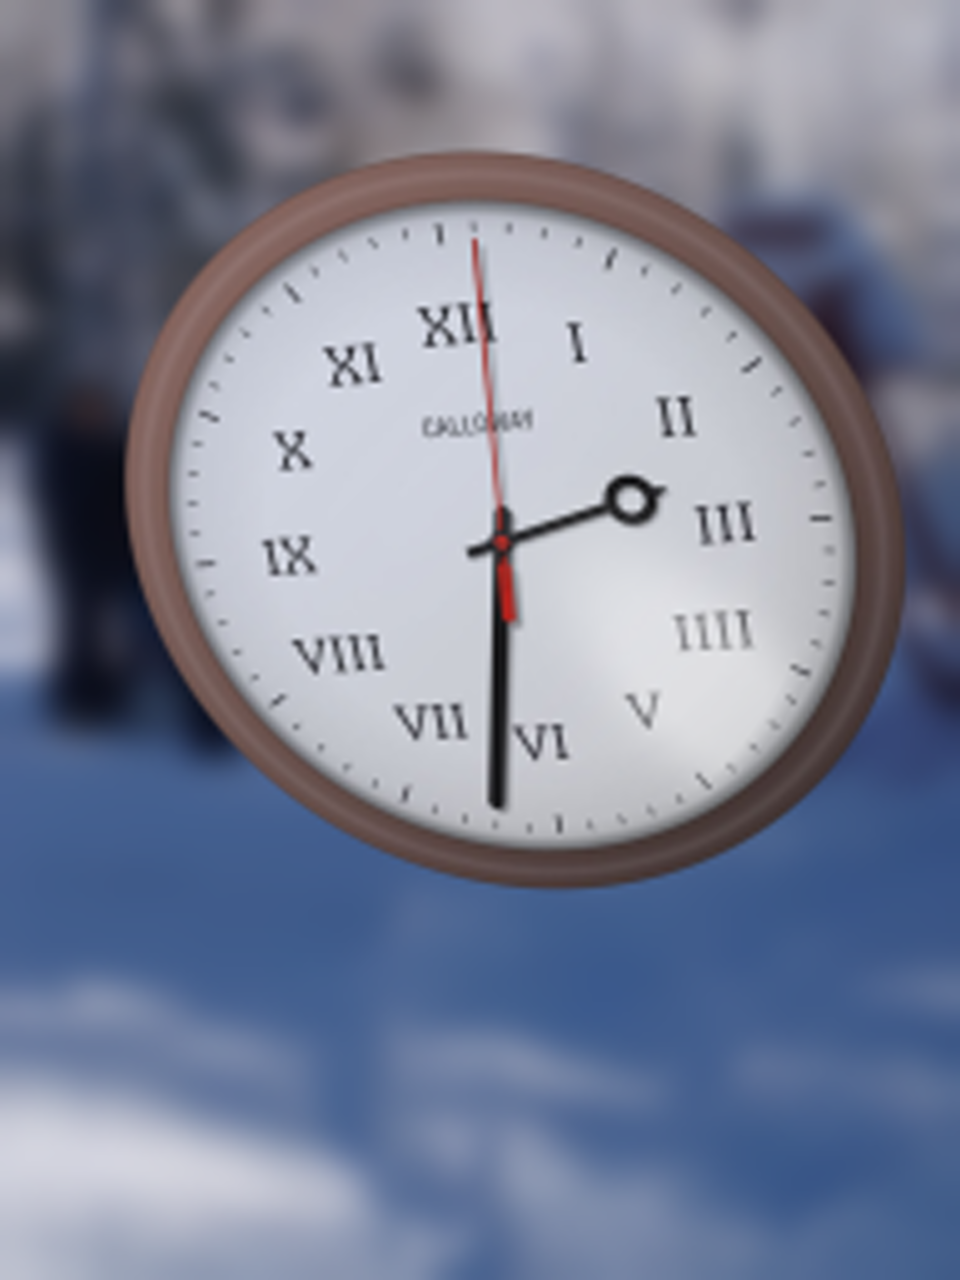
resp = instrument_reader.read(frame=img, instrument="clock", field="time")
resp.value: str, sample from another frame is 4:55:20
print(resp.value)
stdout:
2:32:01
